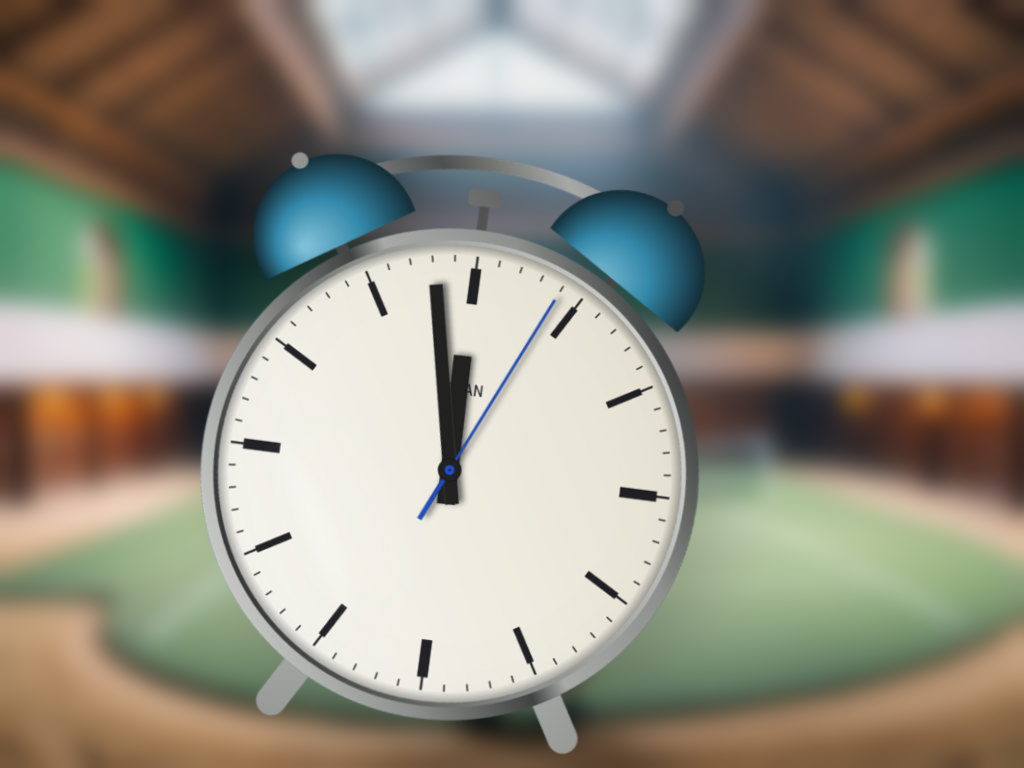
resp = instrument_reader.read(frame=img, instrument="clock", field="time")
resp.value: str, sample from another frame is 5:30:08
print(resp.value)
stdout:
11:58:04
